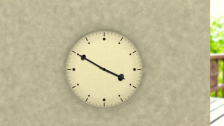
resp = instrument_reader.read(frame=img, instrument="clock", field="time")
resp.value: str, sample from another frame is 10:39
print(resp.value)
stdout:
3:50
